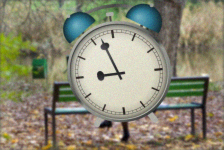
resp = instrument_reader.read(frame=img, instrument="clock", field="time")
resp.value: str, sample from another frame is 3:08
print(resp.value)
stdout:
8:57
